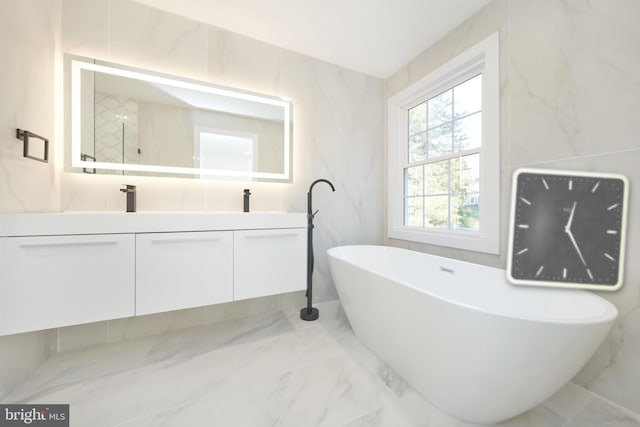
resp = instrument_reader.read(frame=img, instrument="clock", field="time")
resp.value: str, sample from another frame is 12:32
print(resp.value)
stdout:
12:25
